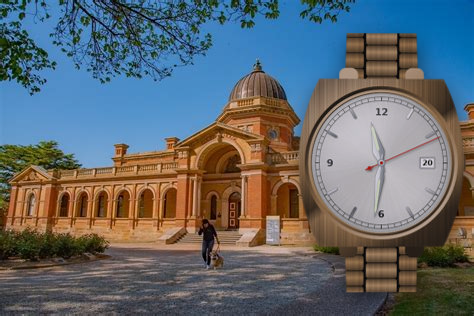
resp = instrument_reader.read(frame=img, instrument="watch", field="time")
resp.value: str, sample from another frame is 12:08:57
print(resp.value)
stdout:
11:31:11
